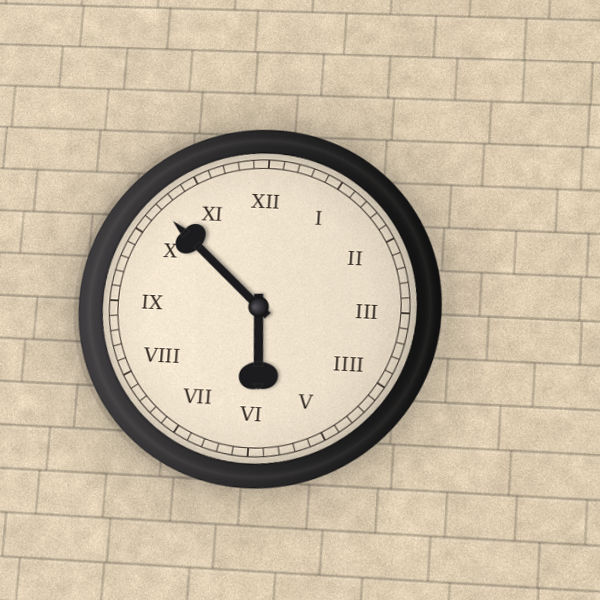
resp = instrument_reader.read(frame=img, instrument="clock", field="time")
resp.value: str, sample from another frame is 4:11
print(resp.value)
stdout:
5:52
